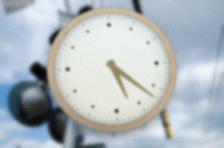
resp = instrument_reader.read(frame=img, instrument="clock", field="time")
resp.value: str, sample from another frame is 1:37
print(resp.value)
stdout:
5:22
